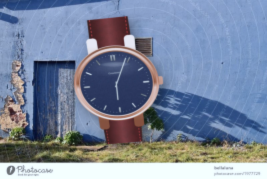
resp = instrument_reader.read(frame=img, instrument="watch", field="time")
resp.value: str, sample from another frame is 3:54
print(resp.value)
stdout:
6:04
